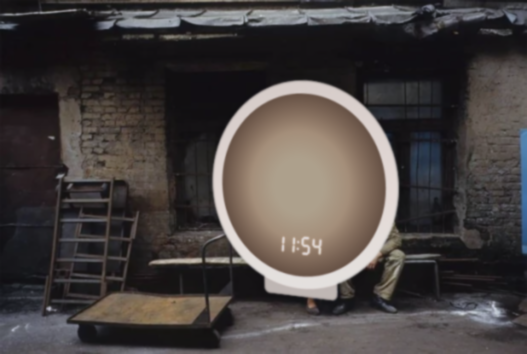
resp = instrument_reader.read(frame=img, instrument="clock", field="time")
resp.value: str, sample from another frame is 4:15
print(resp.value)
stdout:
11:54
